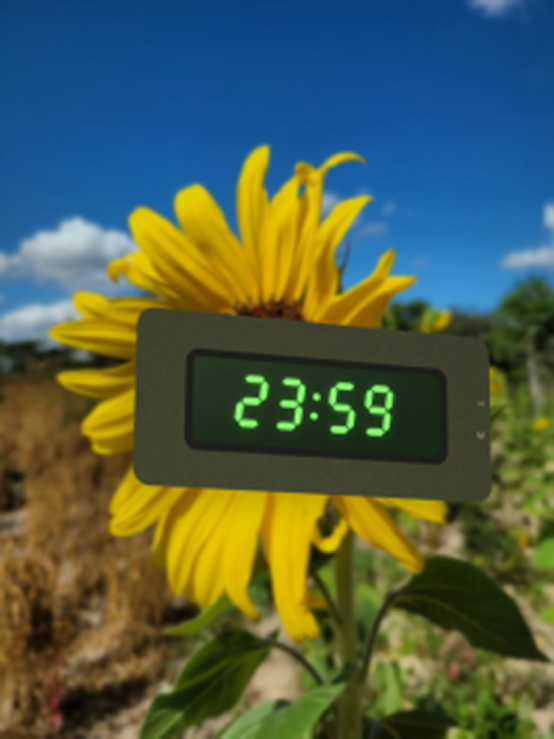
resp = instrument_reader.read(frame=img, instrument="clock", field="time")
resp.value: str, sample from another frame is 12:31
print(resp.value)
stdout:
23:59
